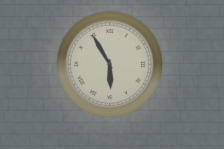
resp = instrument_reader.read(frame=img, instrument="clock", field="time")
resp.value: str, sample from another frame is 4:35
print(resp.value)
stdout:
5:55
